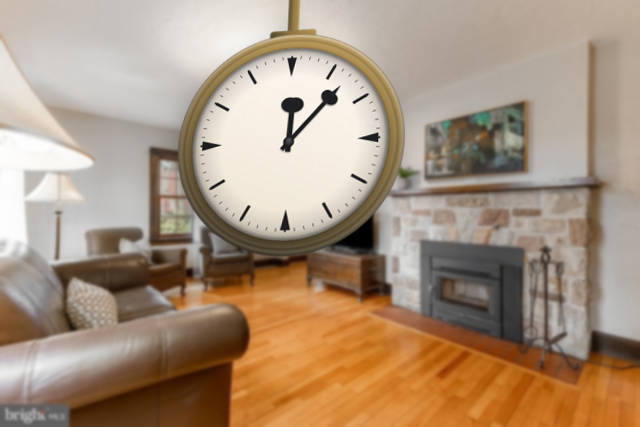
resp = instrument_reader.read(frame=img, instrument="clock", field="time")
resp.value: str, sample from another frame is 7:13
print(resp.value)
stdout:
12:07
